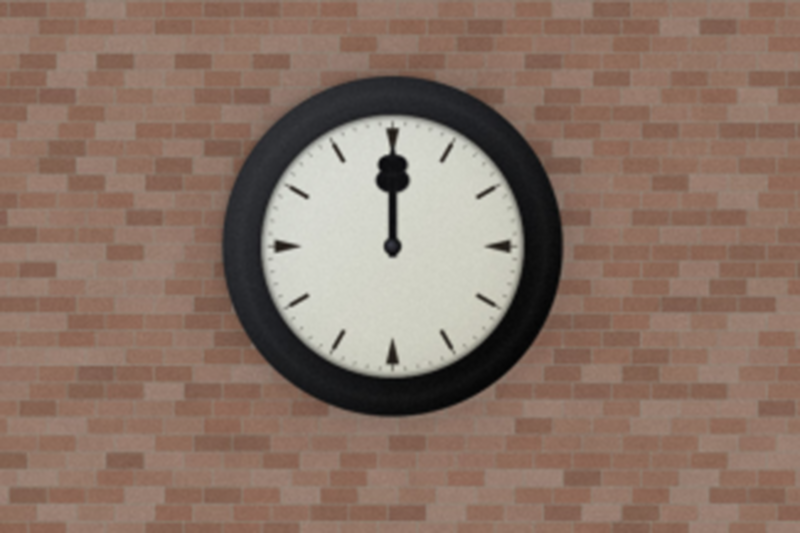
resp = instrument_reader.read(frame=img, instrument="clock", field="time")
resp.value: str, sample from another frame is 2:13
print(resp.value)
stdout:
12:00
